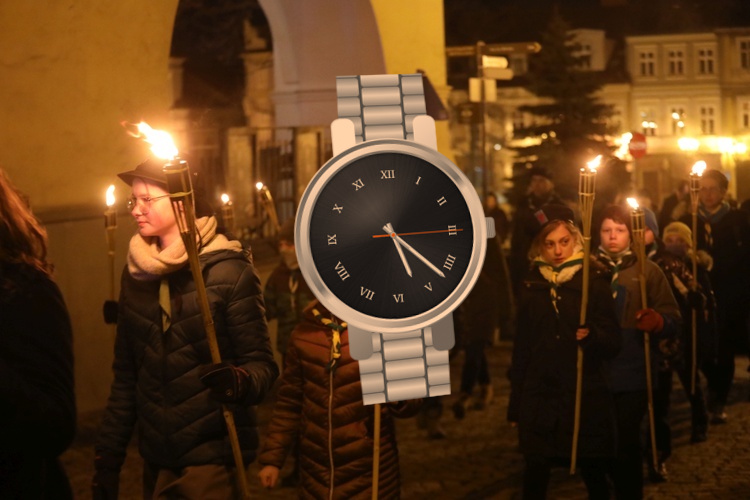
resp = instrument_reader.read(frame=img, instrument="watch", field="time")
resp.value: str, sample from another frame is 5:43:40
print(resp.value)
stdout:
5:22:15
